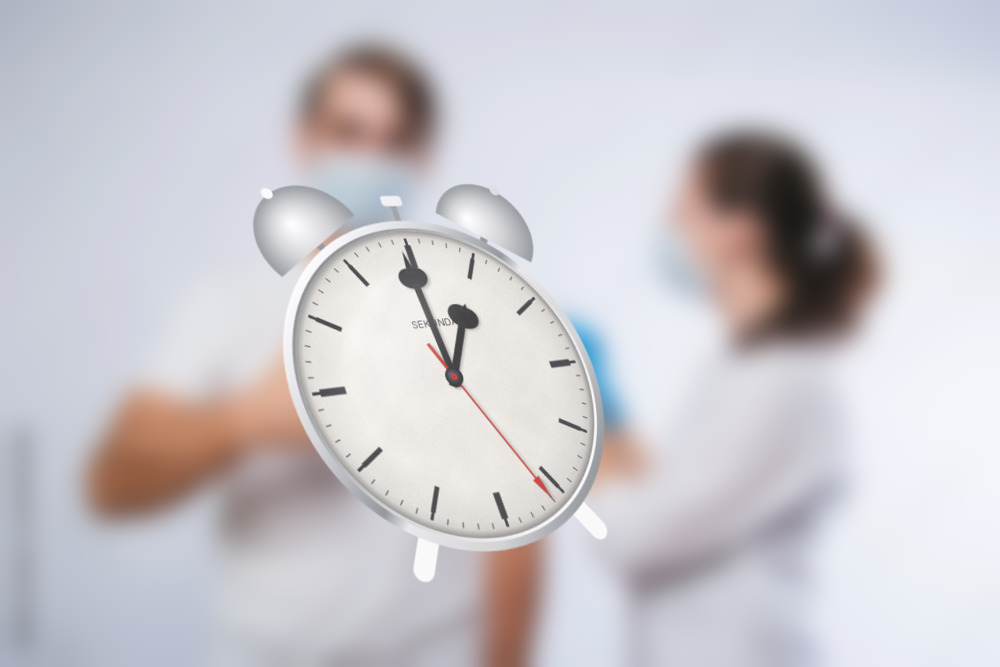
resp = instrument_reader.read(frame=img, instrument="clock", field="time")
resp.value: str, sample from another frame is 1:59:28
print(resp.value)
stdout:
12:59:26
